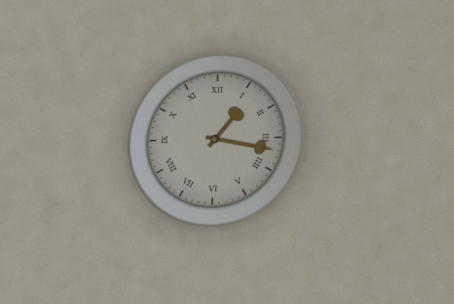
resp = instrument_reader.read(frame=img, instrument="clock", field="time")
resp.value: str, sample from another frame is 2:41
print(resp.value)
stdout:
1:17
